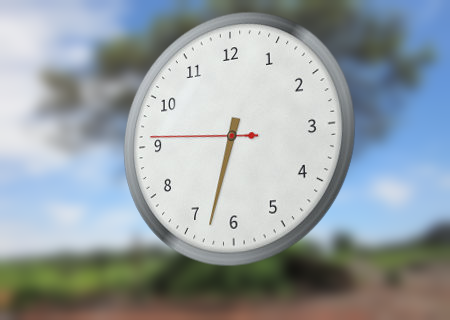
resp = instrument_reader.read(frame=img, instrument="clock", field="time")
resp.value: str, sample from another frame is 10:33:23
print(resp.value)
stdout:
6:32:46
